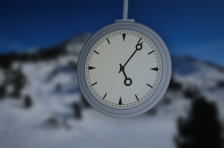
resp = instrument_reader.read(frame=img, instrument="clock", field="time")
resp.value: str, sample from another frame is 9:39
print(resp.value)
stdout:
5:06
